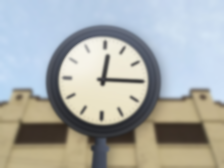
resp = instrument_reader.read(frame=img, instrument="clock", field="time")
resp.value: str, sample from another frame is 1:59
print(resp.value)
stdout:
12:15
